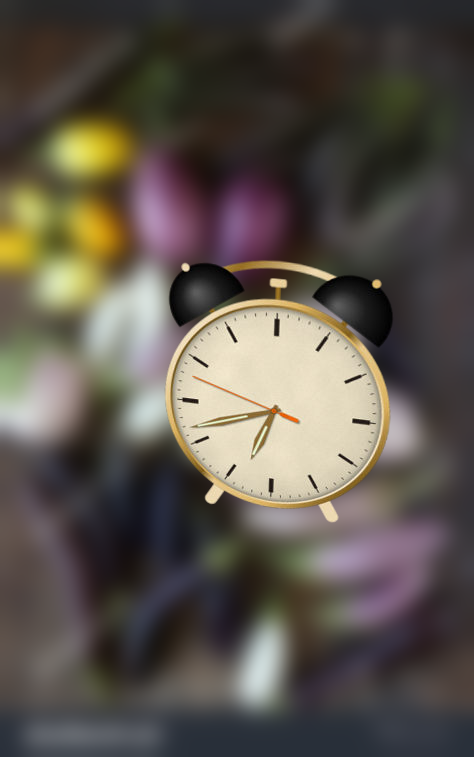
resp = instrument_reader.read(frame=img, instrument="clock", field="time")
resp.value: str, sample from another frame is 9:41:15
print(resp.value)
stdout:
6:41:48
